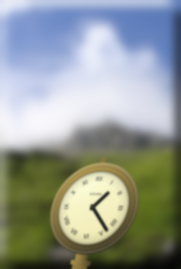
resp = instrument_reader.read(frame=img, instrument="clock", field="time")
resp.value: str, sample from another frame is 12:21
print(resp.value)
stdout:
1:23
